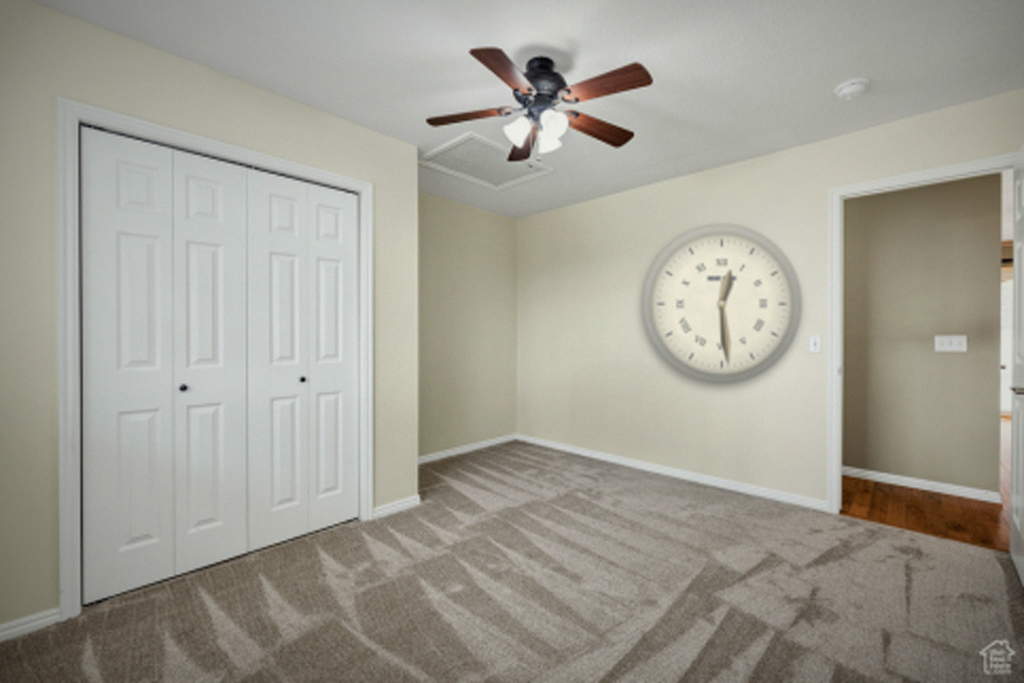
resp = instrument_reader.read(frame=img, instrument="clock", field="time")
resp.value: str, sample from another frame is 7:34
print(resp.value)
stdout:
12:29
